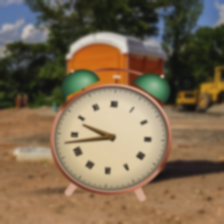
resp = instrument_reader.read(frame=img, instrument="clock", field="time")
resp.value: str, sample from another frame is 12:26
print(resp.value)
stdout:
9:43
